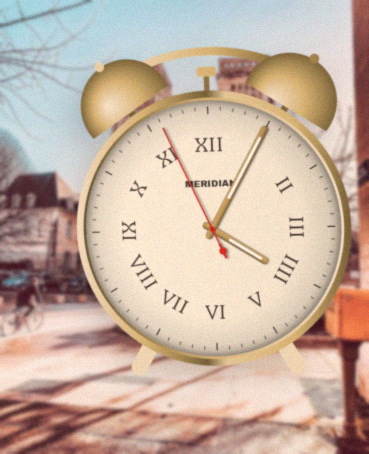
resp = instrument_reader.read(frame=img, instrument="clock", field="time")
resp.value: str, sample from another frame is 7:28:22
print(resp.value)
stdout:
4:04:56
